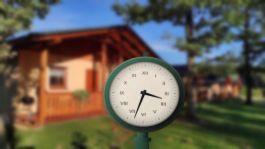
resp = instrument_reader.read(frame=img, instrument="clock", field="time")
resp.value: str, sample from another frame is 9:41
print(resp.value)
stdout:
3:33
